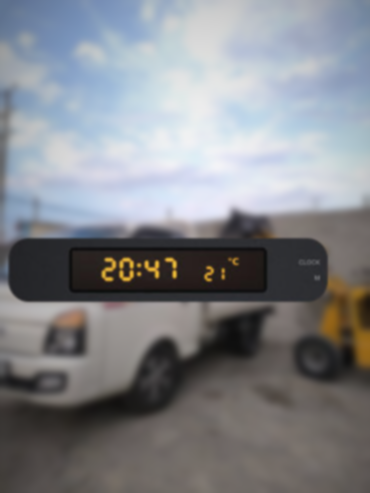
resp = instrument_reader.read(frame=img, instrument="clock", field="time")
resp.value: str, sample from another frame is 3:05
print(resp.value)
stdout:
20:47
